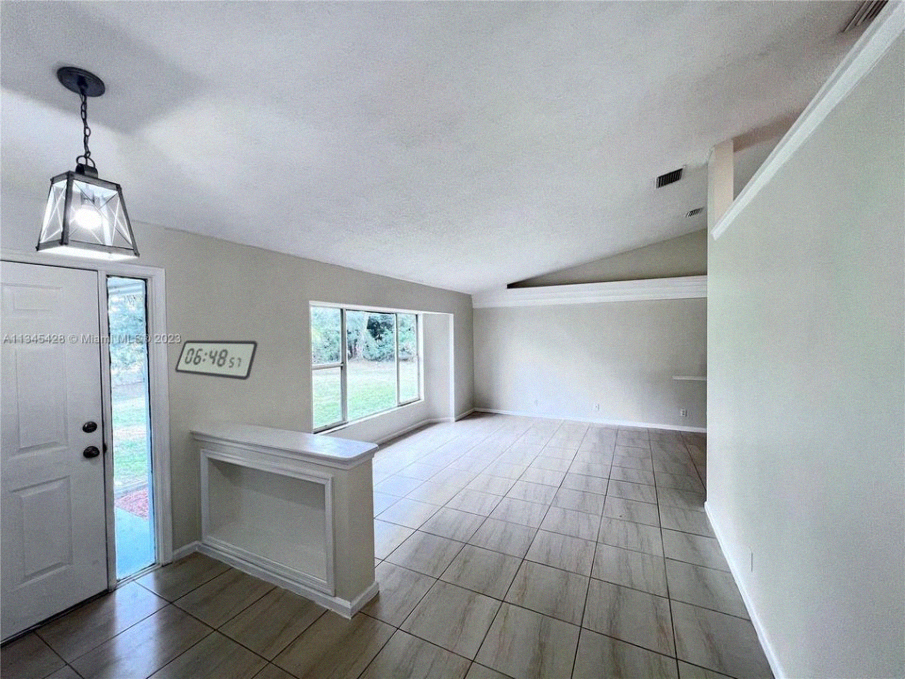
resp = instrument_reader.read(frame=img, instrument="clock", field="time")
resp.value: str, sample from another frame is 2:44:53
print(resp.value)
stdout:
6:48:57
